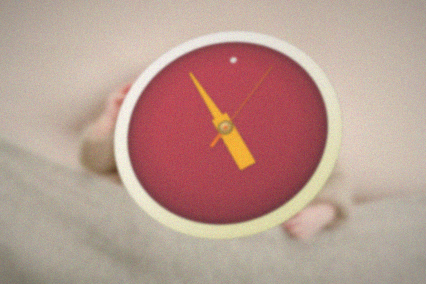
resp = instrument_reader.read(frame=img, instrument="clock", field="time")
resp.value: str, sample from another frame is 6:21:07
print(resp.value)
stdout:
4:54:05
